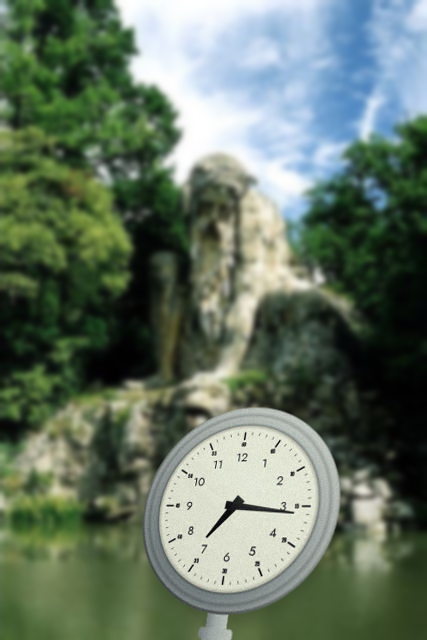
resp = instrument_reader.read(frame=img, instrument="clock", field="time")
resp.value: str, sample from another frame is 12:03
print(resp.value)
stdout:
7:16
